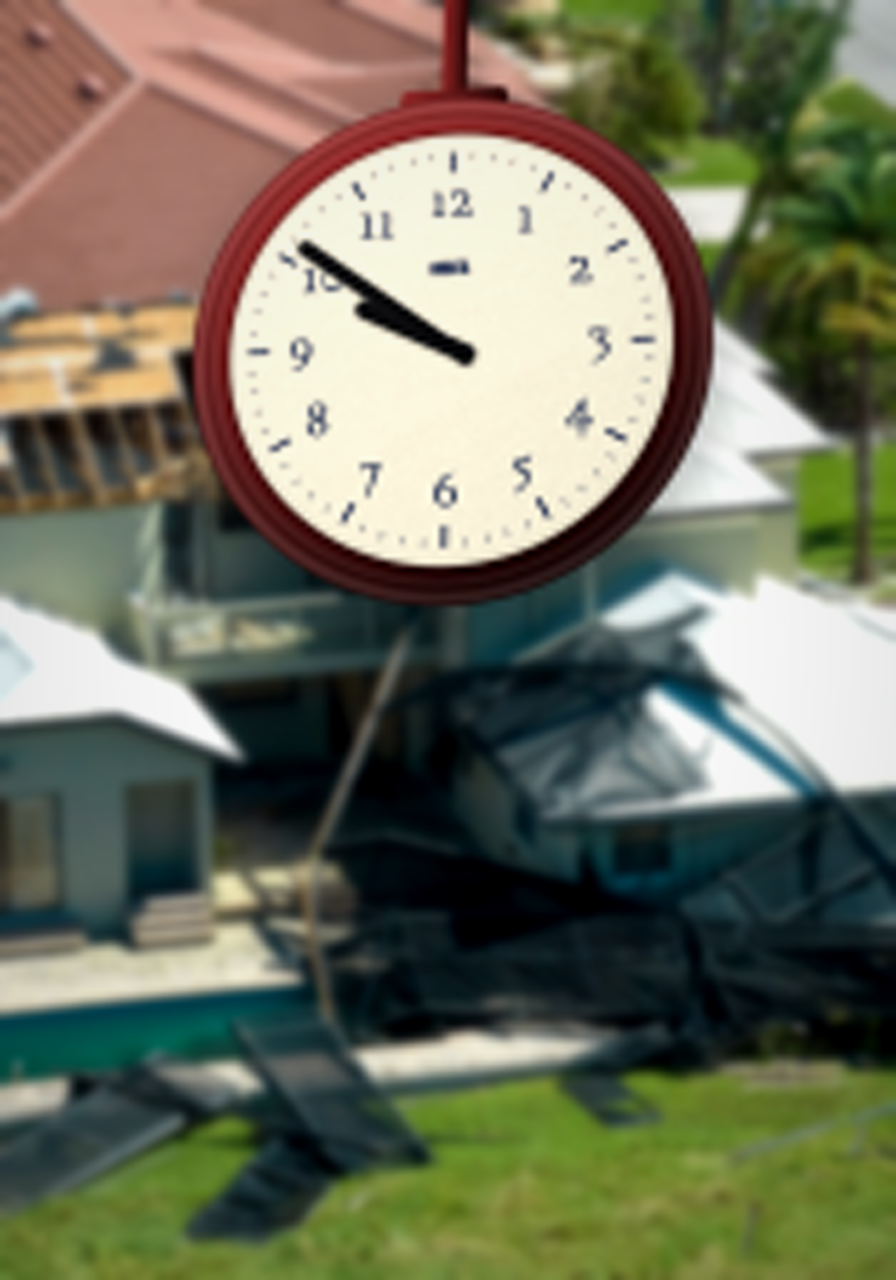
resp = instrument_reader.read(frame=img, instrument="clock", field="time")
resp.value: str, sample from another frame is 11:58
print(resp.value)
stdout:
9:51
